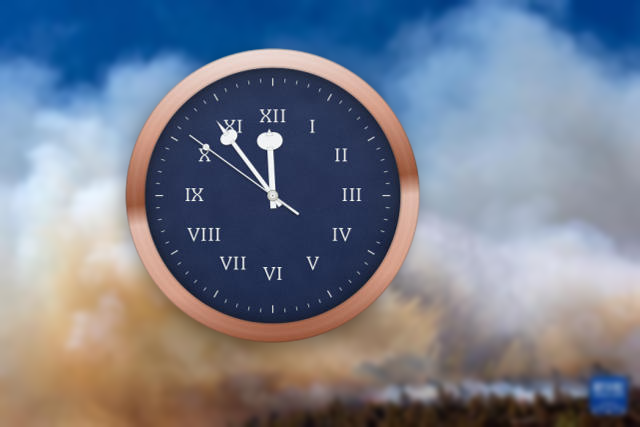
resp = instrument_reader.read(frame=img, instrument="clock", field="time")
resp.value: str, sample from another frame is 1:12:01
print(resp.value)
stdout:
11:53:51
